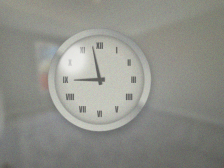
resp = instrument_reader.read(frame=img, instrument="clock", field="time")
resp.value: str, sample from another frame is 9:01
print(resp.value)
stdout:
8:58
